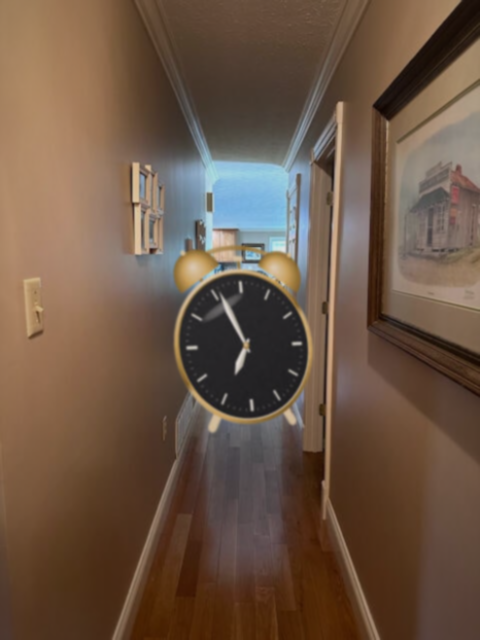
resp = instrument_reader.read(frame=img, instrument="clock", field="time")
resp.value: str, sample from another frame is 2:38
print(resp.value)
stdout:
6:56
